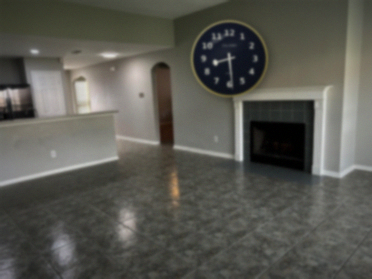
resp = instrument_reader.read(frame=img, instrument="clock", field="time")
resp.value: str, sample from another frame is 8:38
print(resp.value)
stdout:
8:29
